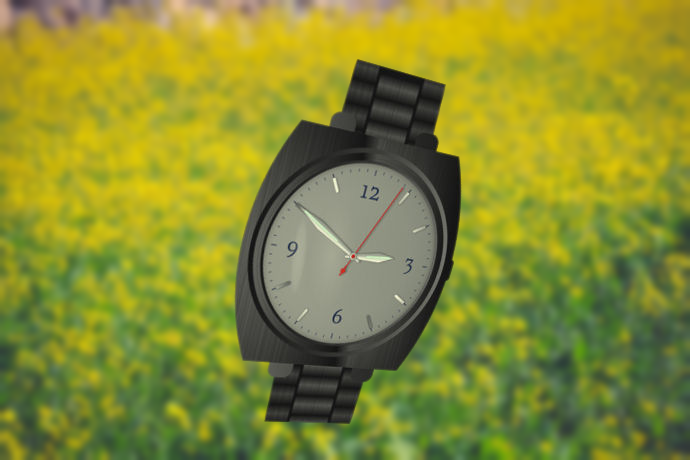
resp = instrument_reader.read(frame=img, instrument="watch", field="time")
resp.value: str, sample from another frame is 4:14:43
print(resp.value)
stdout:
2:50:04
